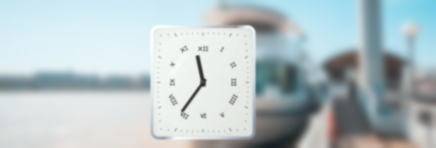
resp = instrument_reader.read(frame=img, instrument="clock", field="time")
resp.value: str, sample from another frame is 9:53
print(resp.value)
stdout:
11:36
